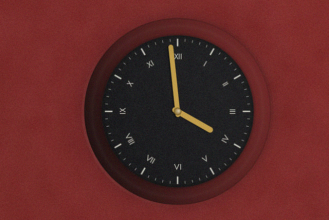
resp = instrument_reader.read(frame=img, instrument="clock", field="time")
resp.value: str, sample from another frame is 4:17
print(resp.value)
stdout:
3:59
